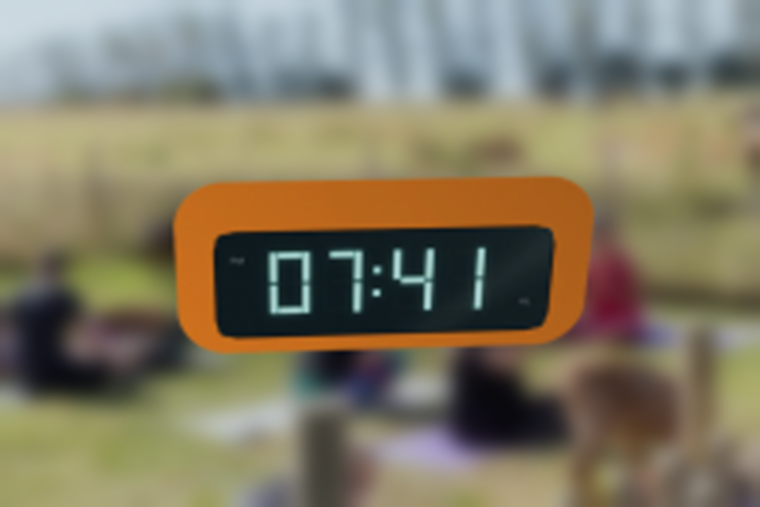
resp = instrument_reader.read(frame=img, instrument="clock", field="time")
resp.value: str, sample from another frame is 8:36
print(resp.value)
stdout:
7:41
